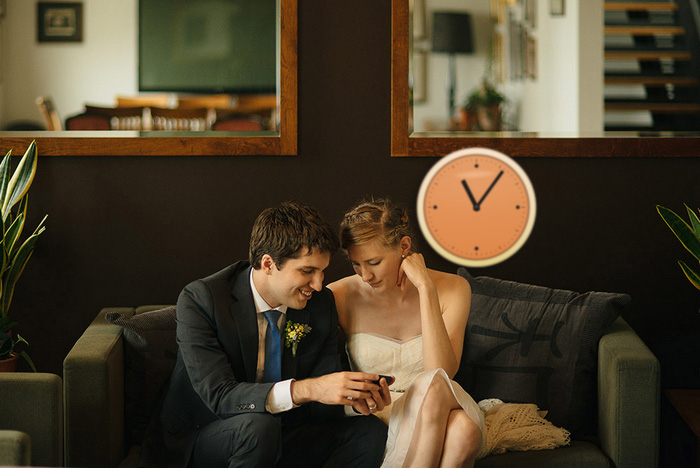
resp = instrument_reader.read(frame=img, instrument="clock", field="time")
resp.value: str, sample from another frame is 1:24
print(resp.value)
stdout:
11:06
